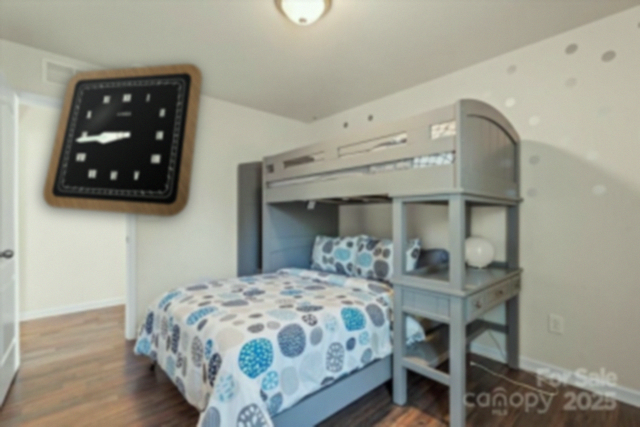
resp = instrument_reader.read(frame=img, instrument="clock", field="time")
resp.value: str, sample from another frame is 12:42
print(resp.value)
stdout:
8:44
